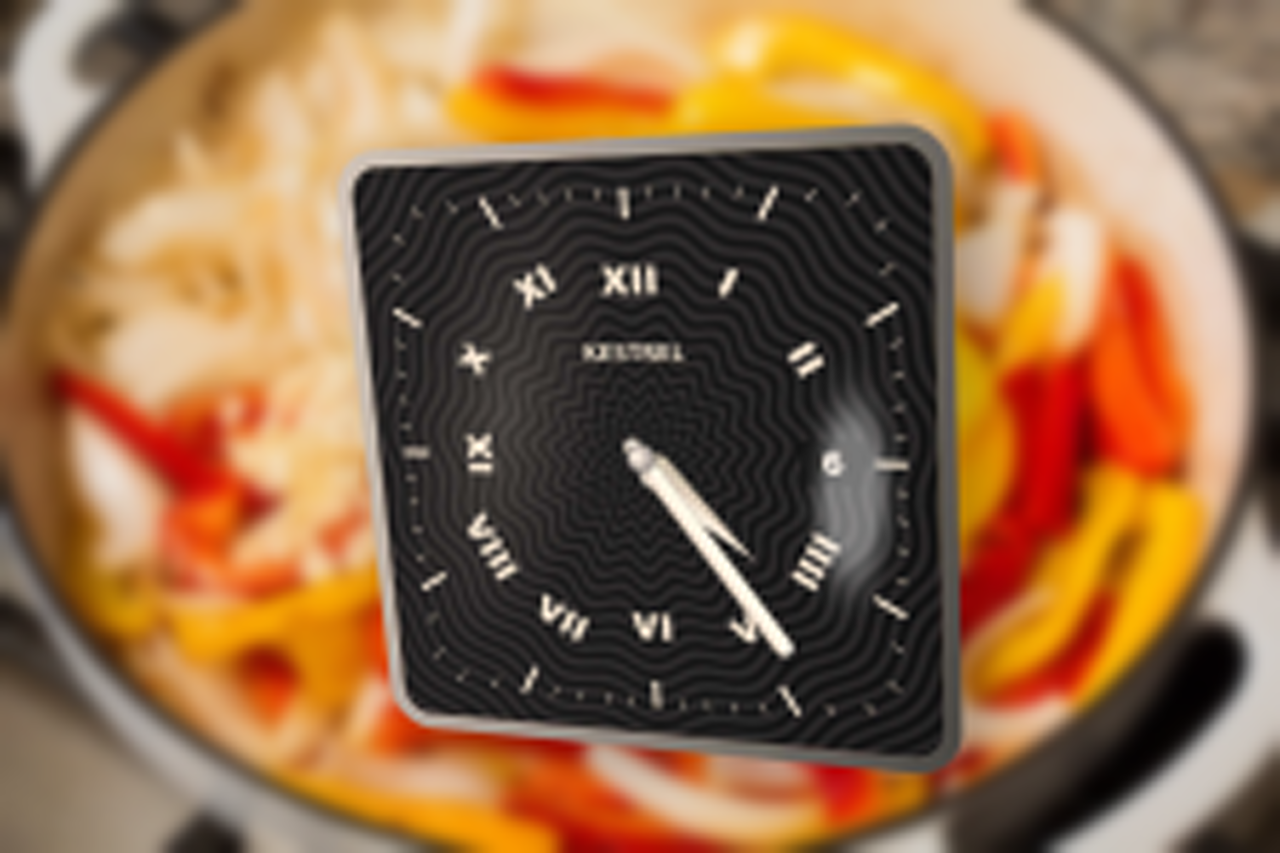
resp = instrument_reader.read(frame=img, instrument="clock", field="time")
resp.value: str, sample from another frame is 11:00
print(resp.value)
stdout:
4:24
